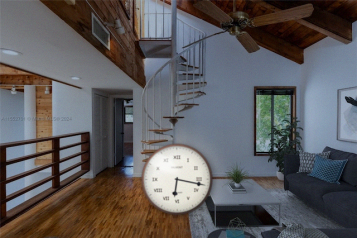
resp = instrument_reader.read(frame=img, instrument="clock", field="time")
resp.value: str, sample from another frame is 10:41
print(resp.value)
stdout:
6:17
